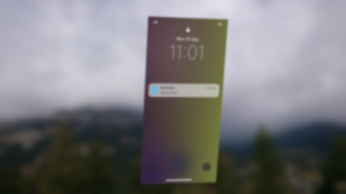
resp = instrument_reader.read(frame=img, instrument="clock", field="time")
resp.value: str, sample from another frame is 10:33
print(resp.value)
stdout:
11:01
